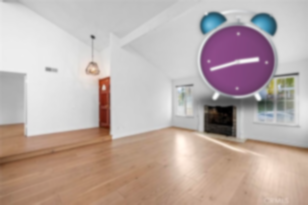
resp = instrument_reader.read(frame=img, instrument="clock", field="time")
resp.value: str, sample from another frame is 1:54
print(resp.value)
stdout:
2:42
